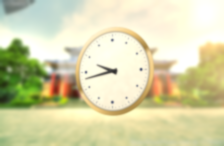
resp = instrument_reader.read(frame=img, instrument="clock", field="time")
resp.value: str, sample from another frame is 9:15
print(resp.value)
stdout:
9:43
